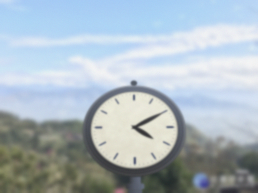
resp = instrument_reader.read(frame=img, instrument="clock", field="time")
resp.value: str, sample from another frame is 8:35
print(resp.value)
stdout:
4:10
